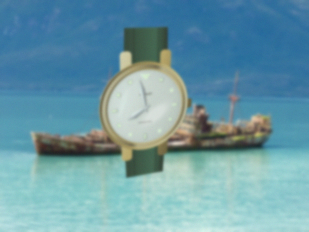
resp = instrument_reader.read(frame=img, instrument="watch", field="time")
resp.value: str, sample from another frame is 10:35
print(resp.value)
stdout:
7:58
